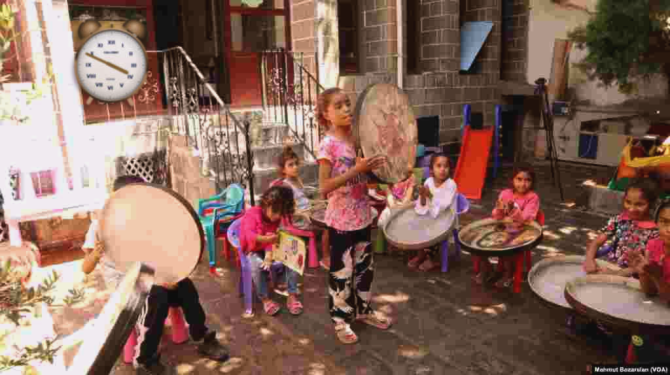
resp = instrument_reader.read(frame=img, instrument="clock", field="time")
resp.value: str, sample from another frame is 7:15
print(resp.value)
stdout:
3:49
